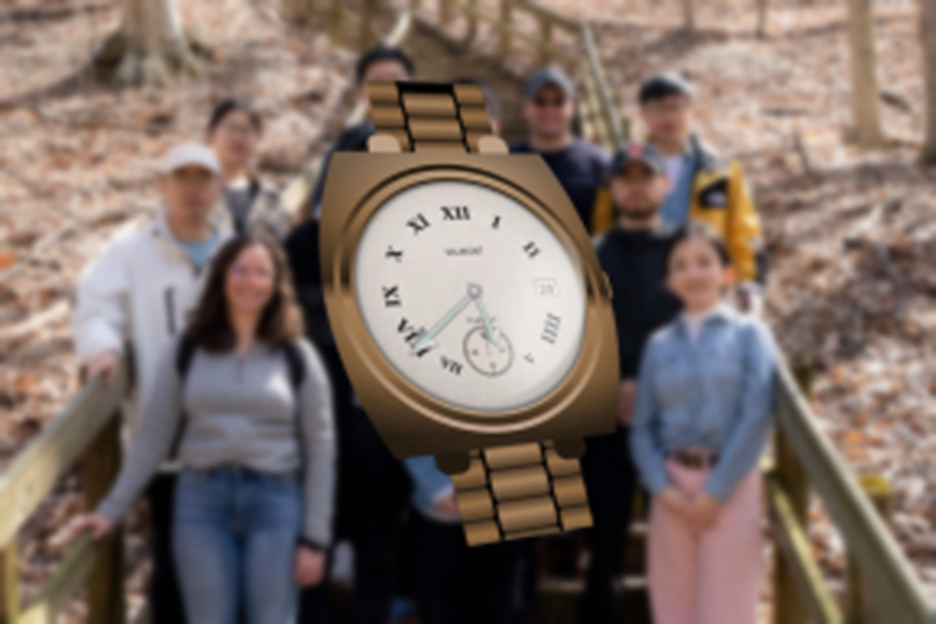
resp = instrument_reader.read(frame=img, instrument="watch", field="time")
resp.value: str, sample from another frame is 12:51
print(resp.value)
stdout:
5:39
